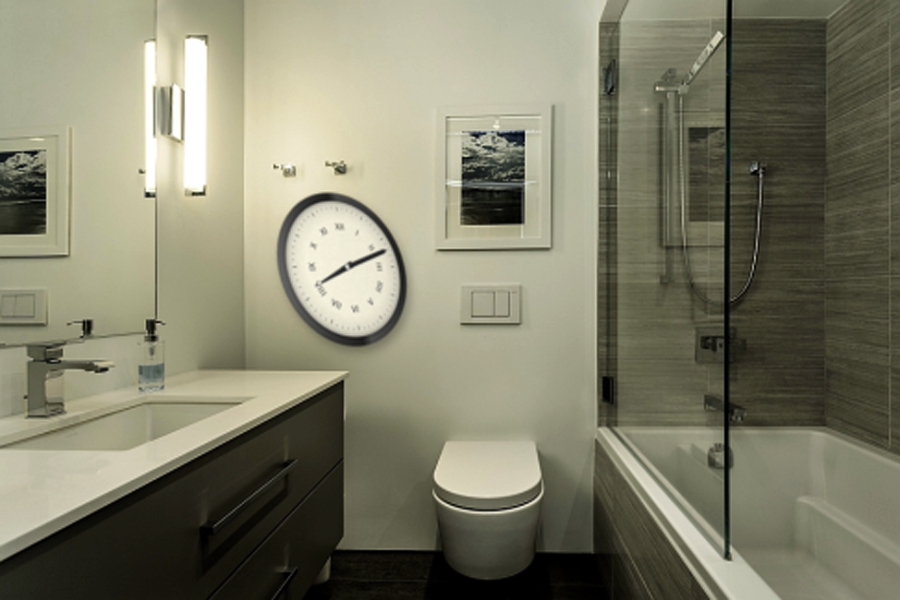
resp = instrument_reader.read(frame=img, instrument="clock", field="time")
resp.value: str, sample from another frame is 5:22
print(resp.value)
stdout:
8:12
